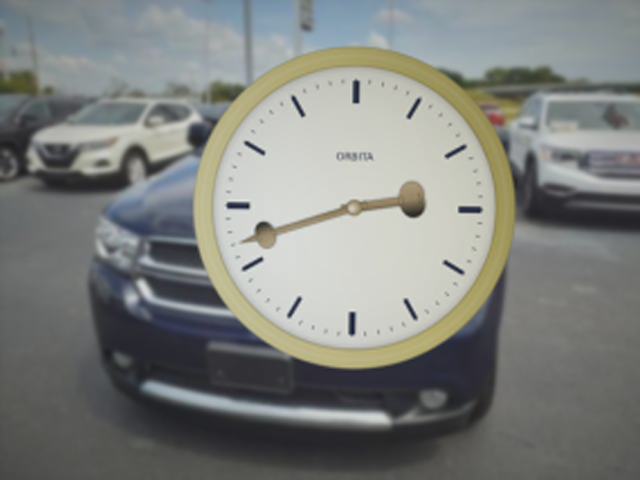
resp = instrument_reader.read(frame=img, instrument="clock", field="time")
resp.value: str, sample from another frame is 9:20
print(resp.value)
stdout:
2:42
